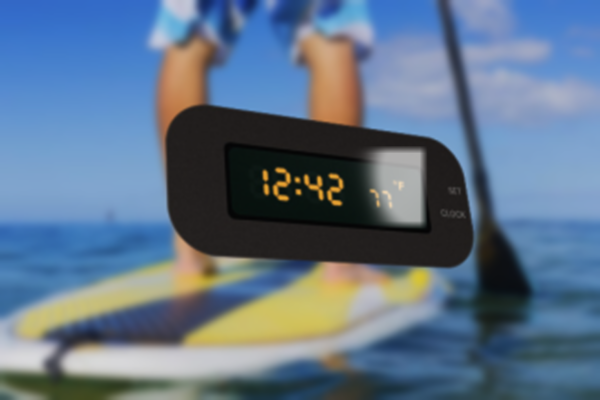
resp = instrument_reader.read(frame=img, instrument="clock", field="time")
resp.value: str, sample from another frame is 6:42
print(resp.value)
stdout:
12:42
